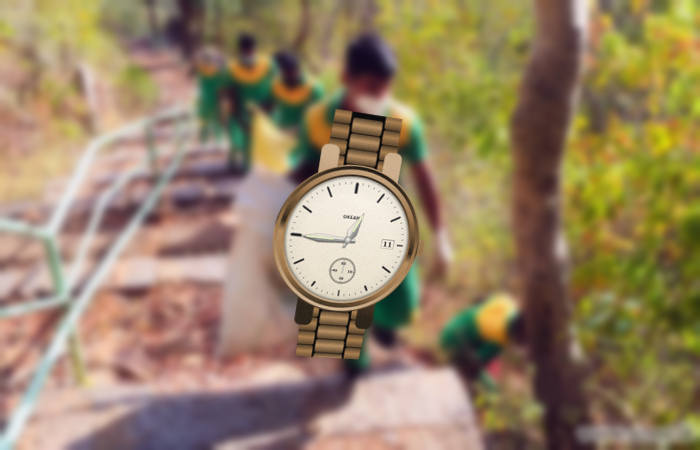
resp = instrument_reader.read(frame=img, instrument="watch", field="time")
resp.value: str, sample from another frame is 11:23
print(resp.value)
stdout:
12:45
